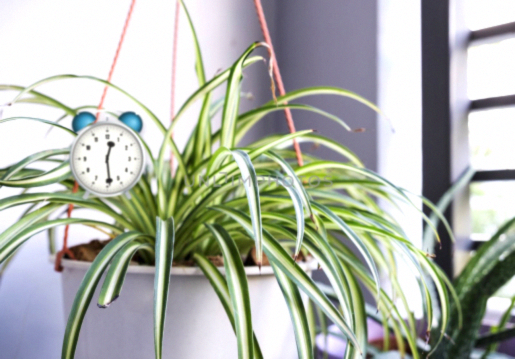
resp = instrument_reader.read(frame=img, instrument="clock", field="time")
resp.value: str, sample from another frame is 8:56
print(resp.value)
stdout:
12:29
